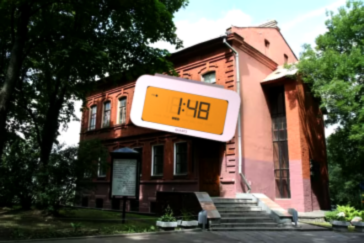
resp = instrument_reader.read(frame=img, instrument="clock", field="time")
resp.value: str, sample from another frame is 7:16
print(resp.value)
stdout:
1:48
